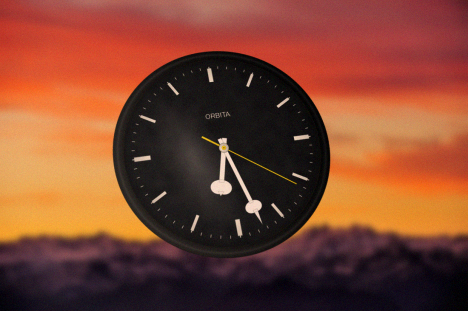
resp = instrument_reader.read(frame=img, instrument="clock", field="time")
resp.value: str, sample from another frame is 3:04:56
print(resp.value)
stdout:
6:27:21
